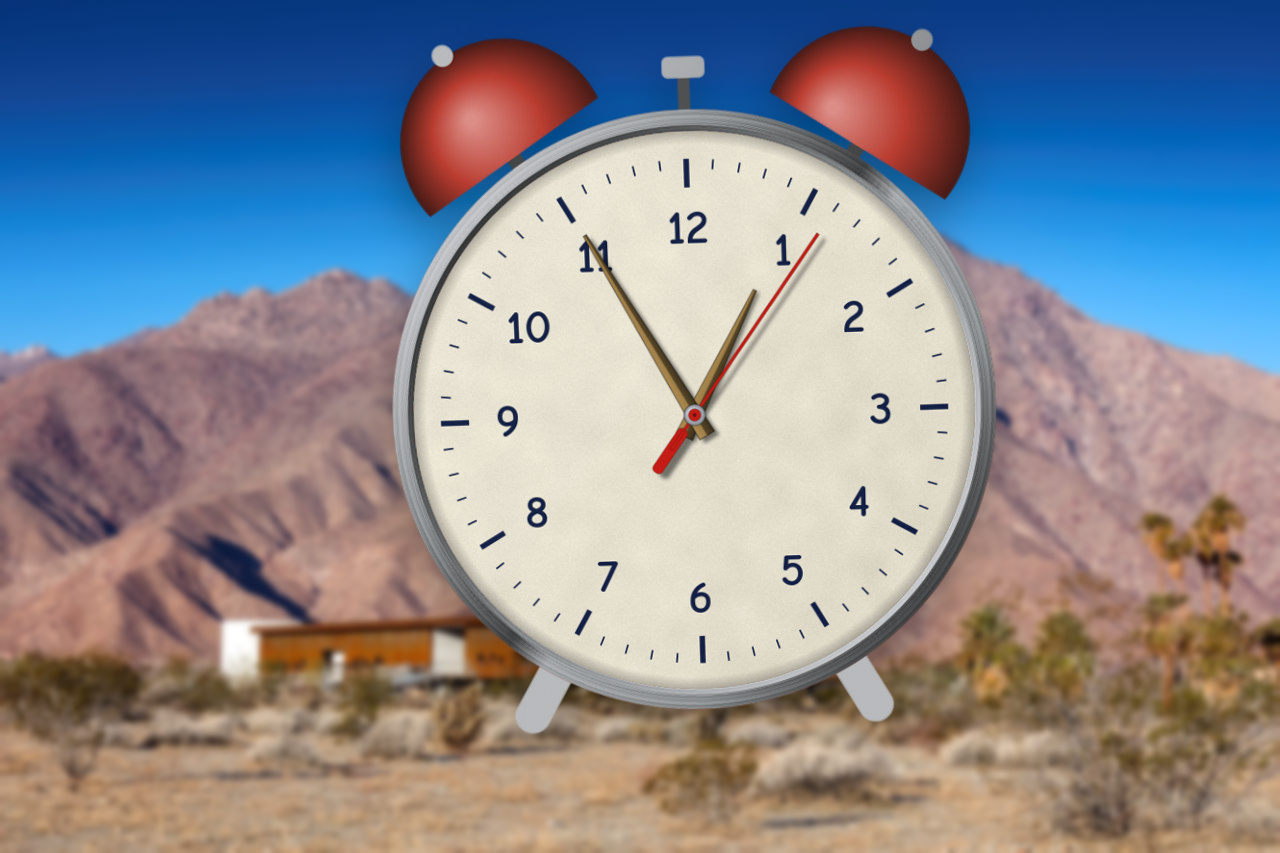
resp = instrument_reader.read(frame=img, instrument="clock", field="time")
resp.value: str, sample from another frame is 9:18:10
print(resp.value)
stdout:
12:55:06
